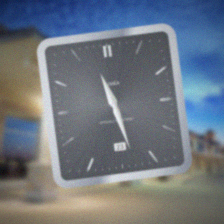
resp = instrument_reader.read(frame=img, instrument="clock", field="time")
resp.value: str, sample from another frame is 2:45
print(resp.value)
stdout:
11:28
